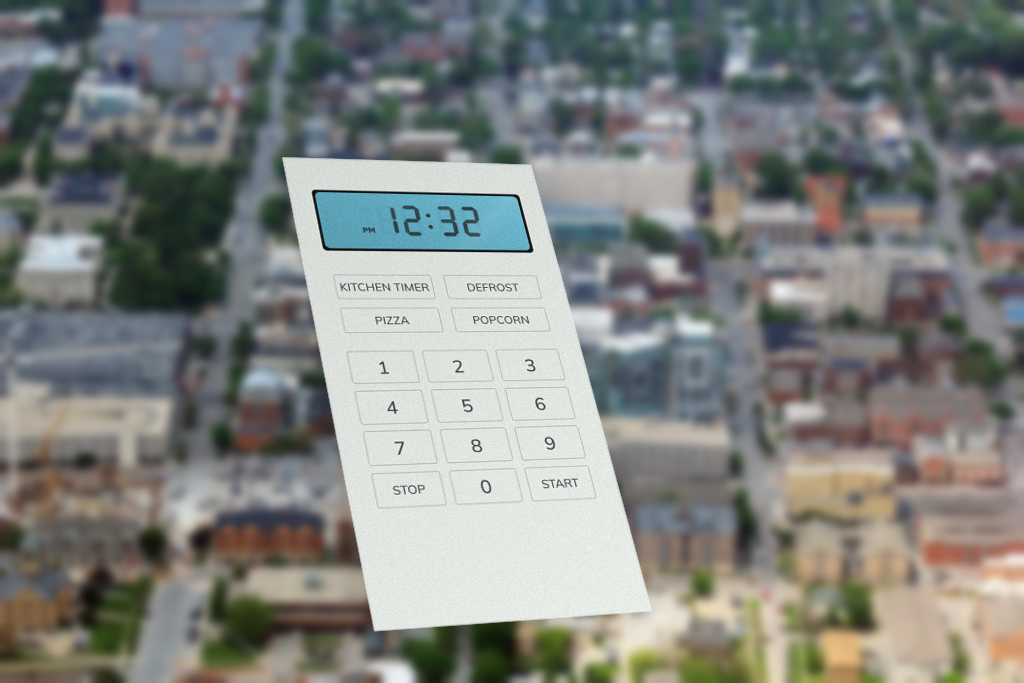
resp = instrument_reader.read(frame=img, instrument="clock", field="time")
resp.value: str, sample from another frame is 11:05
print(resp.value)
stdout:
12:32
